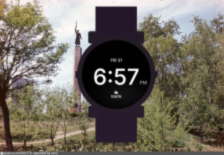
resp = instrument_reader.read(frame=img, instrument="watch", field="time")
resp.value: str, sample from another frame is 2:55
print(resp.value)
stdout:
6:57
